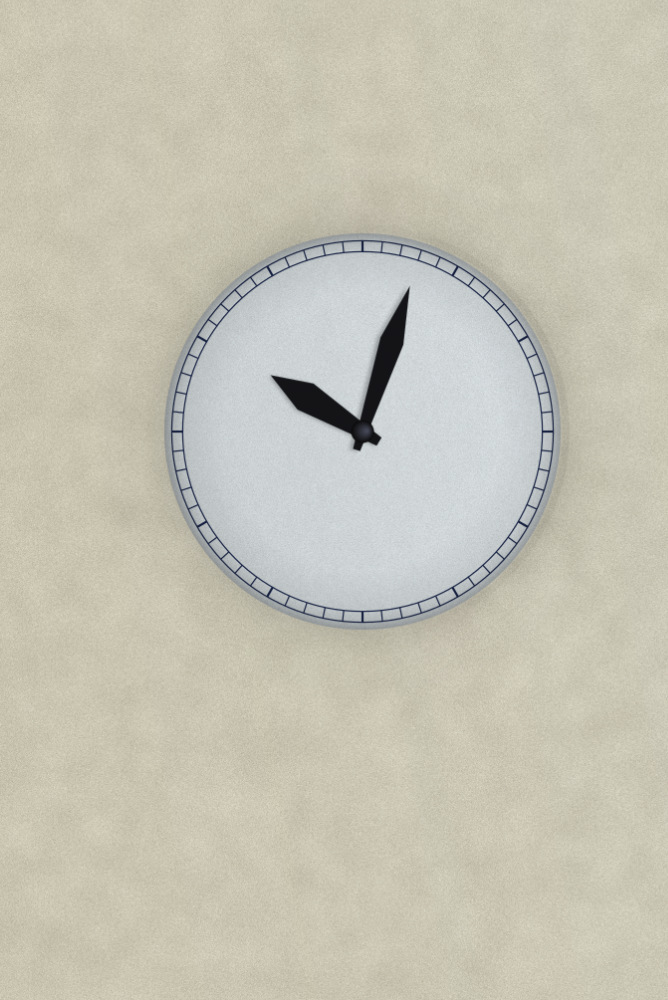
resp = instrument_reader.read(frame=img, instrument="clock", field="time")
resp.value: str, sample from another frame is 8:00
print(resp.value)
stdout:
10:03
